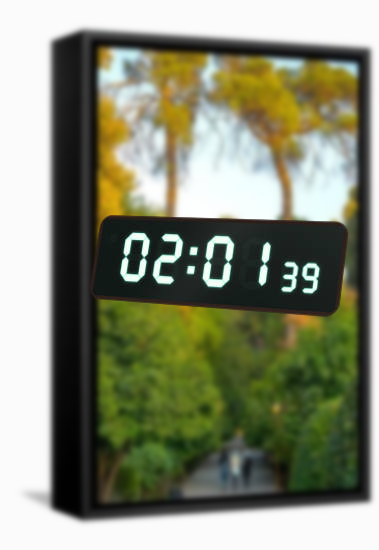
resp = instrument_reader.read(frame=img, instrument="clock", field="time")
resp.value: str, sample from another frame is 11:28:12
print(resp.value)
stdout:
2:01:39
